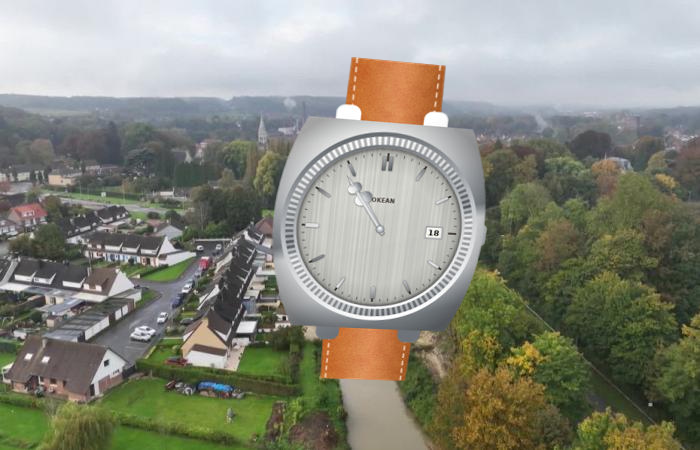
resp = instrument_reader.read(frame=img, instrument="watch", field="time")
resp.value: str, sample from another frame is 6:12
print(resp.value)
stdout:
10:54
